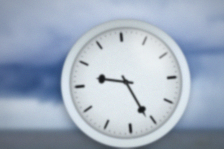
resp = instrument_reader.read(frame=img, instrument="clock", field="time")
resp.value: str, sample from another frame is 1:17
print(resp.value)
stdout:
9:26
